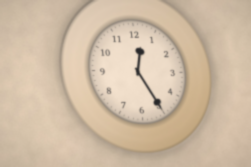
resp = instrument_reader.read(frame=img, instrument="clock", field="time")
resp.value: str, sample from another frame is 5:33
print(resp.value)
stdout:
12:25
